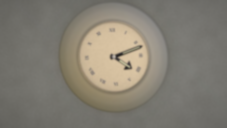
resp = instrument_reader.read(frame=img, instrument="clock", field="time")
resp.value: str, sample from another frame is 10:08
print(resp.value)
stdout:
4:12
